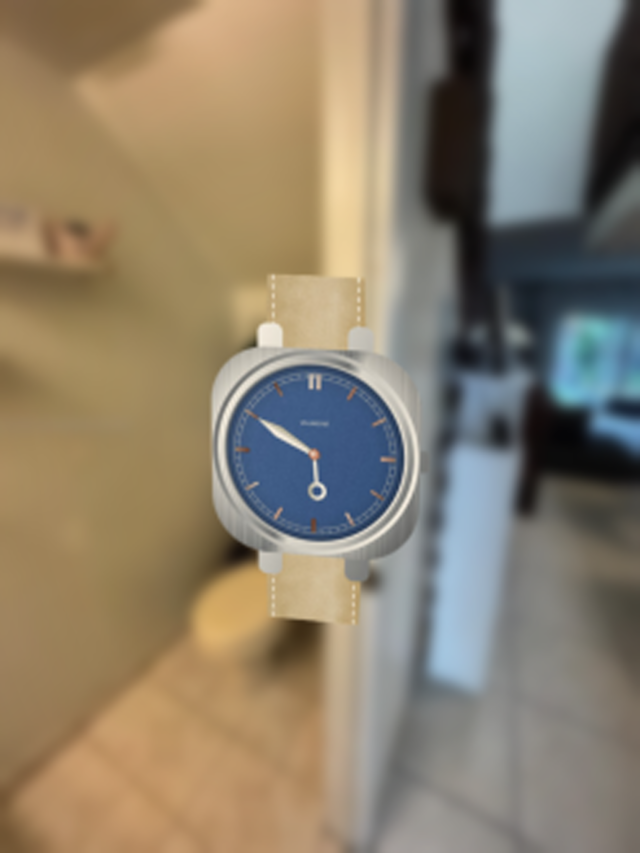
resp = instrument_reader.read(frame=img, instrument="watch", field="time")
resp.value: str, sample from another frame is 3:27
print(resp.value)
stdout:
5:50
